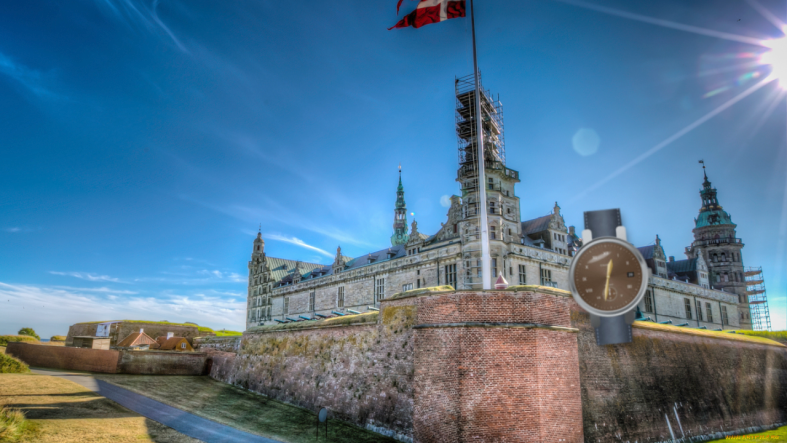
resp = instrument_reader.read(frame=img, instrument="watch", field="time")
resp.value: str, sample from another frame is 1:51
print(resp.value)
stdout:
12:32
